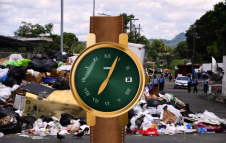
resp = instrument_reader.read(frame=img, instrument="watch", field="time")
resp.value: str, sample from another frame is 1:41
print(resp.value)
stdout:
7:04
